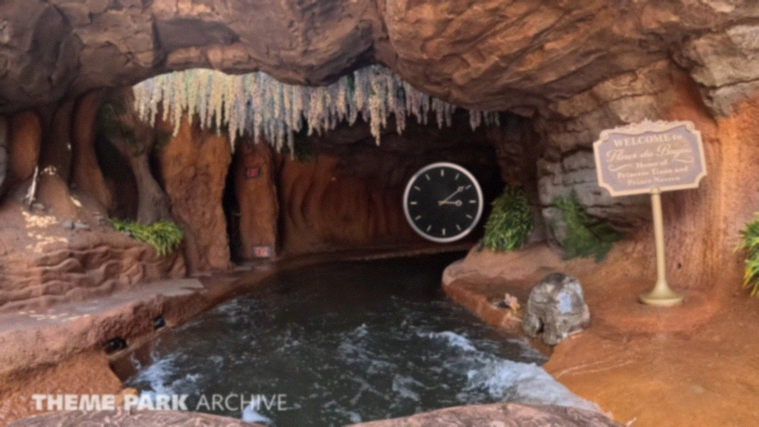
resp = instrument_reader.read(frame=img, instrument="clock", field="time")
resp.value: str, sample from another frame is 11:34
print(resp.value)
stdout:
3:09
